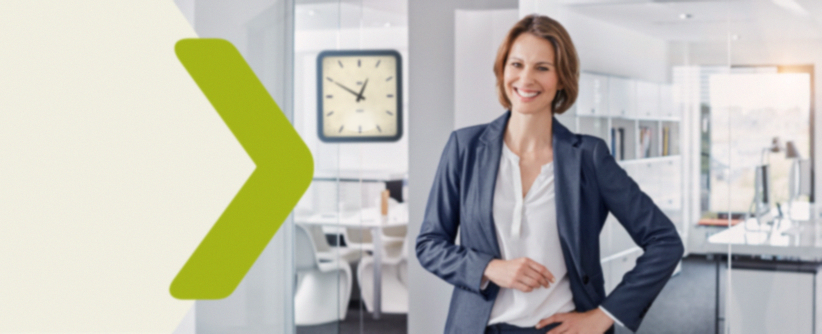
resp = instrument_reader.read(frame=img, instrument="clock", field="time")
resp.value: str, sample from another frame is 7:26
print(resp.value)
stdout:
12:50
